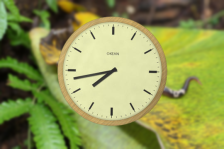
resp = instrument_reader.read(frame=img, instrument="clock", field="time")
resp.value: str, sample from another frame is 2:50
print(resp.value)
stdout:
7:43
